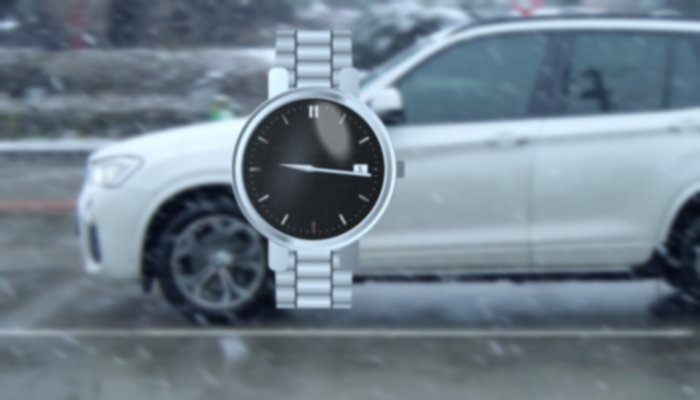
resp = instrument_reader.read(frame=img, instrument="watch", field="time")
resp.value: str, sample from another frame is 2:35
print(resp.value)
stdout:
9:16
